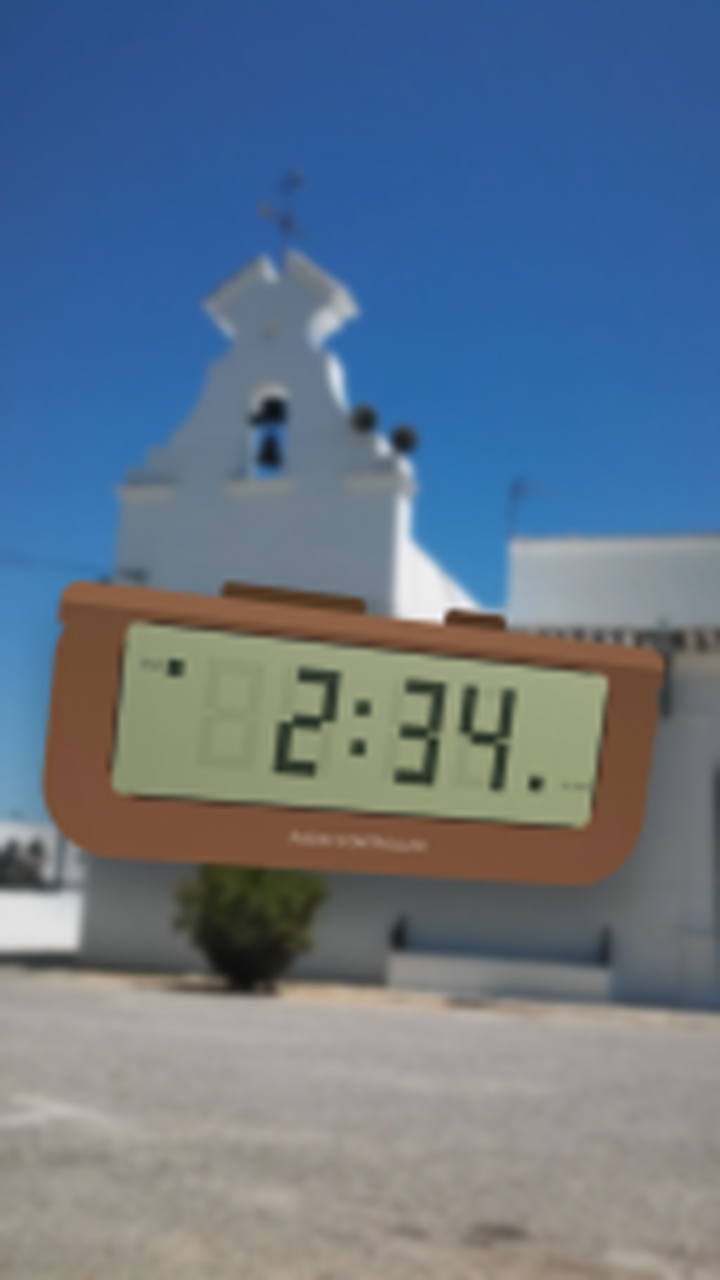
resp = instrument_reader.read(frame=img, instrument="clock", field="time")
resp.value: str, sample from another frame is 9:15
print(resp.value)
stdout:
2:34
